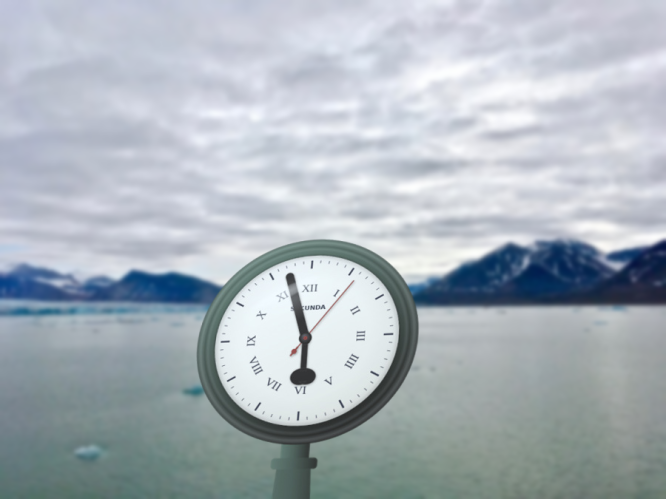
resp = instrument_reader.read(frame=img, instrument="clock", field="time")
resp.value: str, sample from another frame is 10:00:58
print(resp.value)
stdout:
5:57:06
